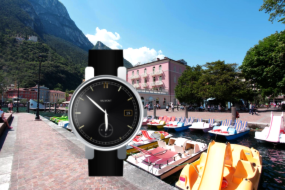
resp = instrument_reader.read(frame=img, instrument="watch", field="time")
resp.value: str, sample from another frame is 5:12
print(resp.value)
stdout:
5:52
